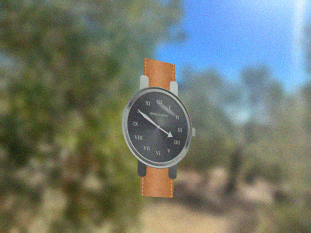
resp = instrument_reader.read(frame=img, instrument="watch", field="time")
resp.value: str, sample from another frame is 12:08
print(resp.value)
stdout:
3:50
